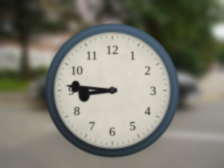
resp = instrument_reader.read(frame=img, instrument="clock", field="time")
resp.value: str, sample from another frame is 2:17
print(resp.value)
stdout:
8:46
